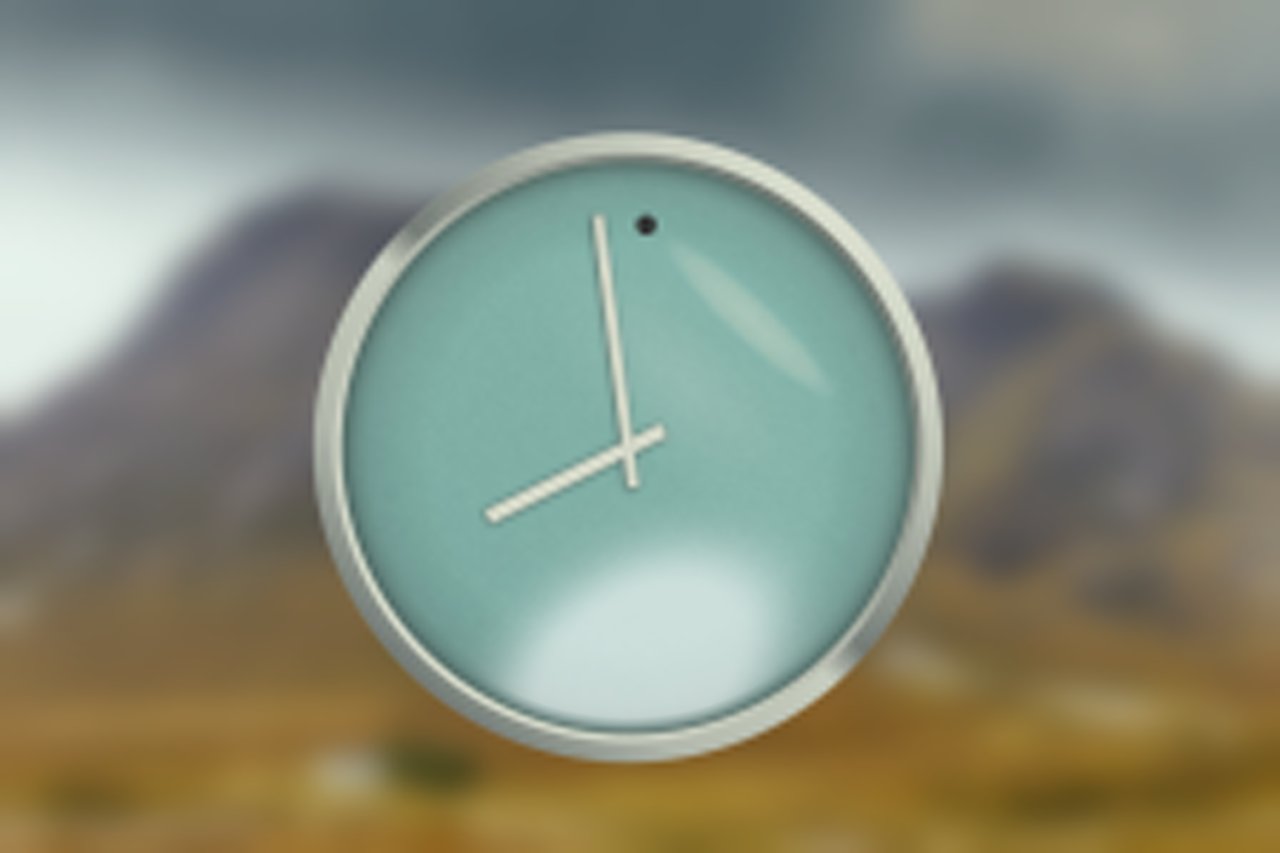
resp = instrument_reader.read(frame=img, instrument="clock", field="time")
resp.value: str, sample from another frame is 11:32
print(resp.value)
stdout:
7:58
